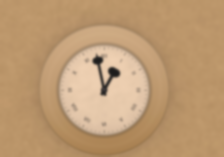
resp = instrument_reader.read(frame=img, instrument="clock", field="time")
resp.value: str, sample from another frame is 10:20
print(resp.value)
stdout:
12:58
